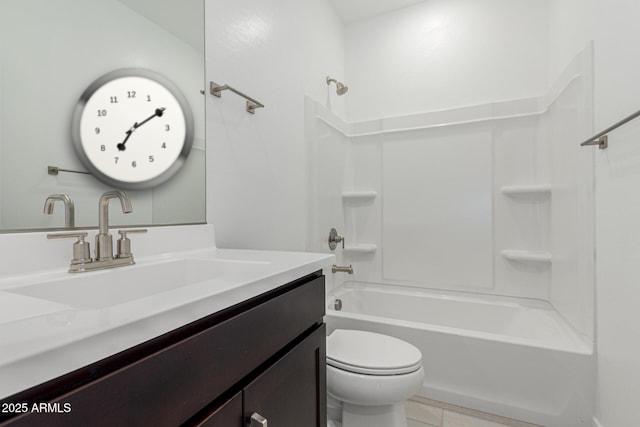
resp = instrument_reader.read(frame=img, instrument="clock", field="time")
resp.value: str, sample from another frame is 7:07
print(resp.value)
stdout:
7:10
